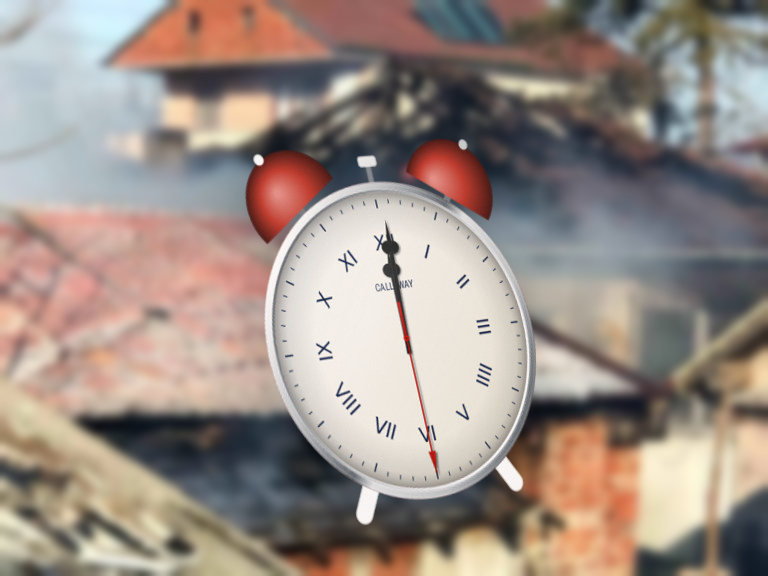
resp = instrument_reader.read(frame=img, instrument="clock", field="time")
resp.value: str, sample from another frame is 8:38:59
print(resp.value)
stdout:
12:00:30
